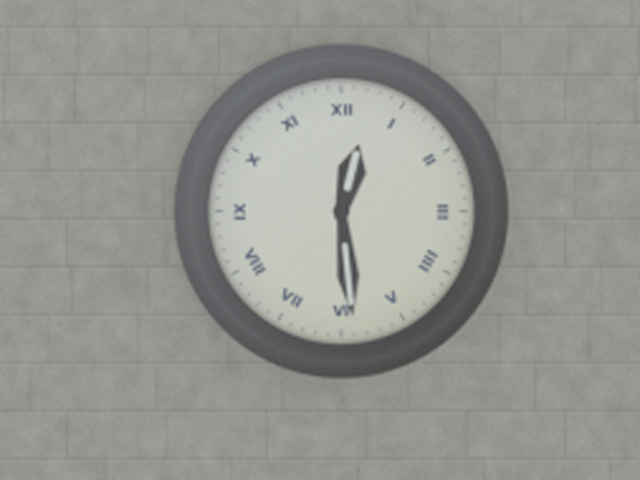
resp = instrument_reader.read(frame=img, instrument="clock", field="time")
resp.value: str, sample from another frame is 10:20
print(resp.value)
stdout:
12:29
